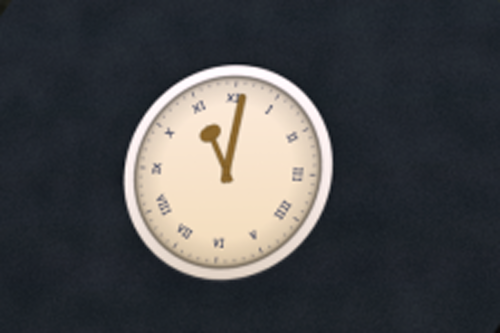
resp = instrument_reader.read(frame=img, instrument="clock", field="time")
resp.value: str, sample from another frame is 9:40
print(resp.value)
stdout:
11:01
